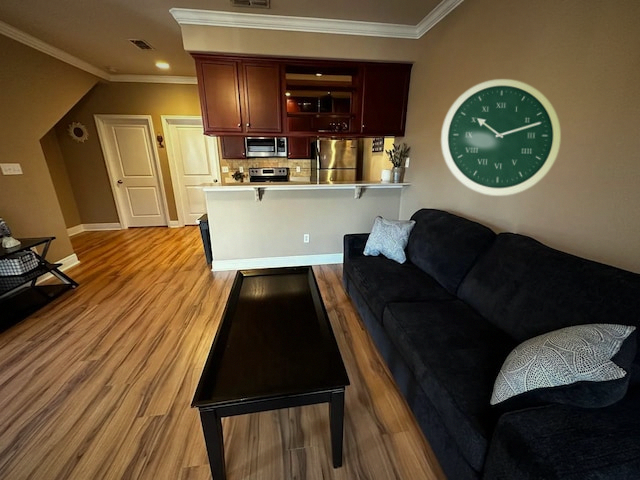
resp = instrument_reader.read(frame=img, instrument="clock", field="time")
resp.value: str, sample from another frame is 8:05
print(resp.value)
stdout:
10:12
